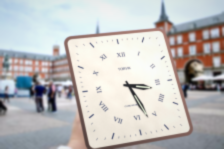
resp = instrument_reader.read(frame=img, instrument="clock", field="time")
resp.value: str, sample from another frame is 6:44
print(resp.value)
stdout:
3:27
